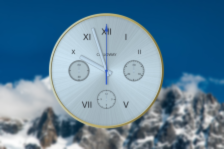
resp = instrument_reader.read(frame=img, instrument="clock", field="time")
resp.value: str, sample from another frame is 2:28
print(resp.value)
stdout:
9:57
